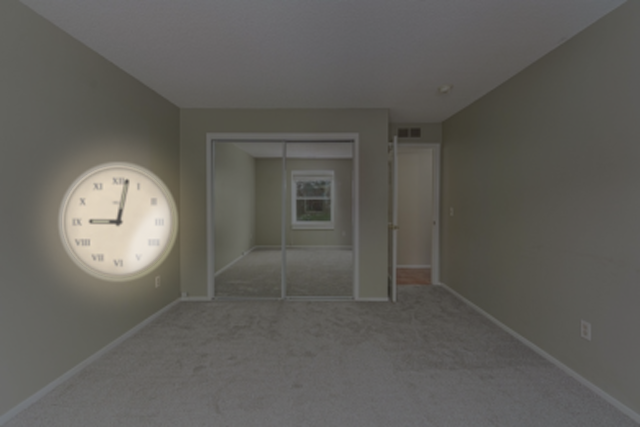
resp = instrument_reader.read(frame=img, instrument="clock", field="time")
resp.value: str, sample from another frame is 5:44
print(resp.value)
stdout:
9:02
